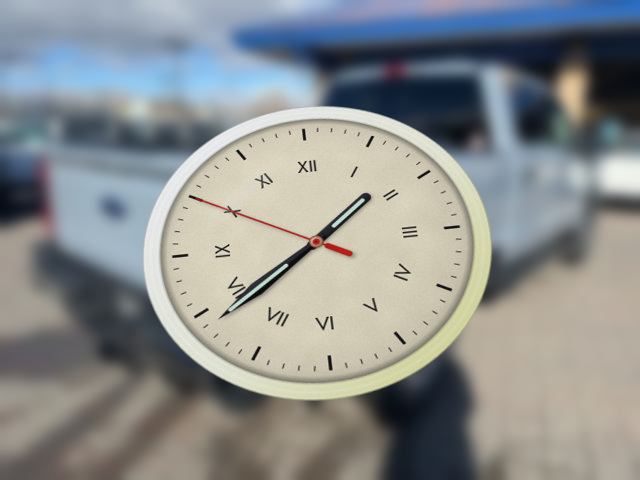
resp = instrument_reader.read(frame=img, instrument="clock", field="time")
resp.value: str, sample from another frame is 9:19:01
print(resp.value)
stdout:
1:38:50
